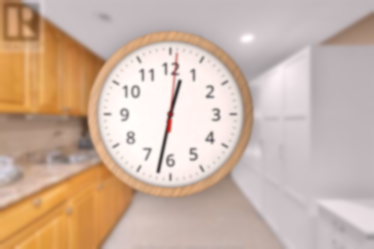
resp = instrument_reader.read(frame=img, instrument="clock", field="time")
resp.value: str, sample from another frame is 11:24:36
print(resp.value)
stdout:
12:32:01
